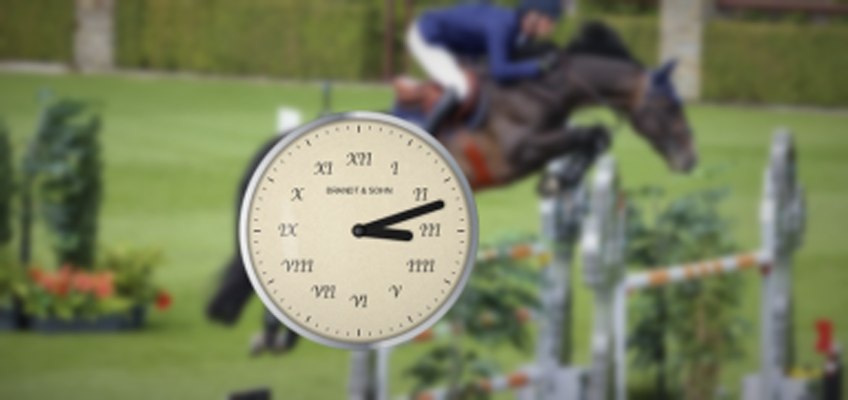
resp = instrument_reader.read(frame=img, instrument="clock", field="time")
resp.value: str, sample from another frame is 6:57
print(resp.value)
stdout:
3:12
